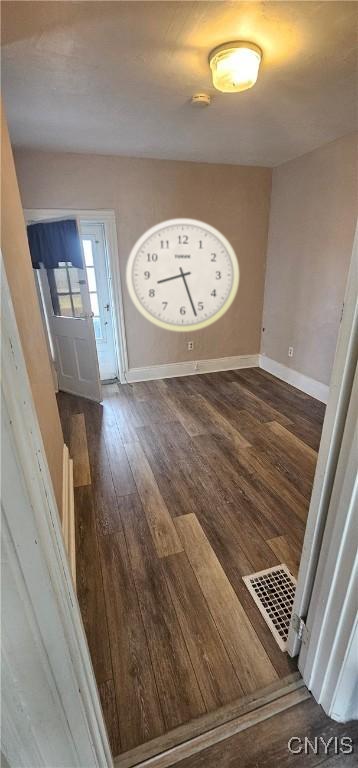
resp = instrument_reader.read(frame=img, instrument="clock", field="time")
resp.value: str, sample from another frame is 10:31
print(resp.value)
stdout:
8:27
